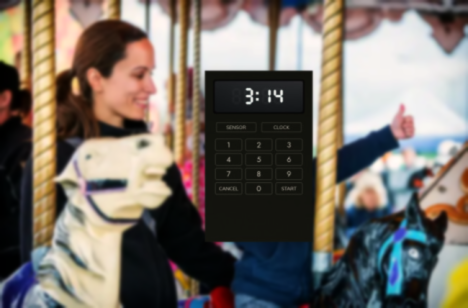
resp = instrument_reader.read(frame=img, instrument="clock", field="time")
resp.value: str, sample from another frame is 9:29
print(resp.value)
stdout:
3:14
